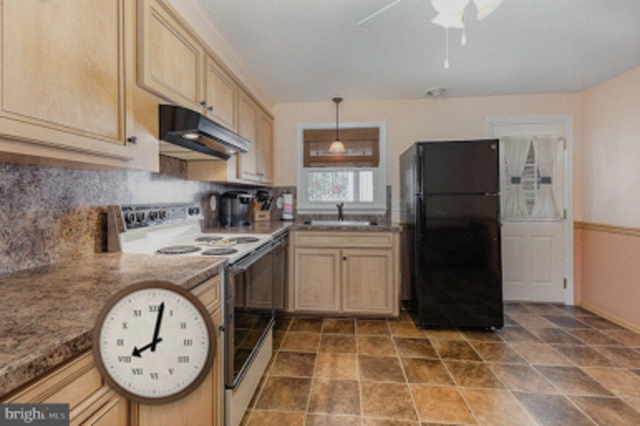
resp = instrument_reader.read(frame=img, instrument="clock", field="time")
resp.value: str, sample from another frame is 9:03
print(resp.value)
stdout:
8:02
